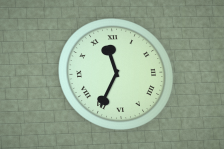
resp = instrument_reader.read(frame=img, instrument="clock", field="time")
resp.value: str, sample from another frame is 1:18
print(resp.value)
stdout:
11:35
